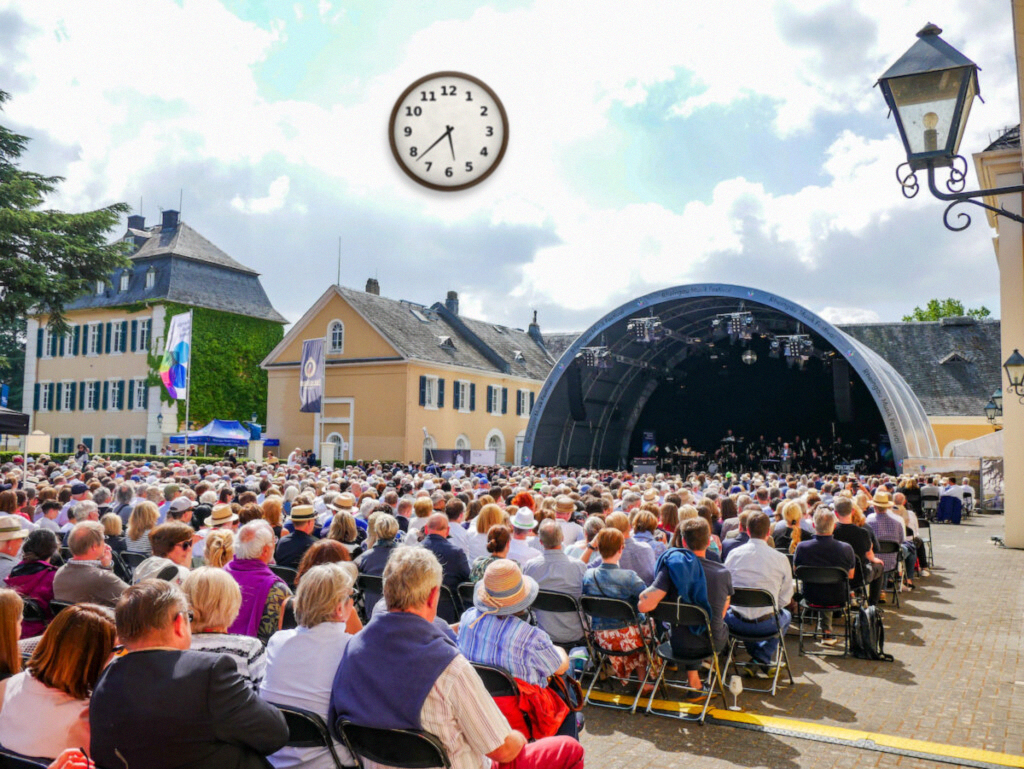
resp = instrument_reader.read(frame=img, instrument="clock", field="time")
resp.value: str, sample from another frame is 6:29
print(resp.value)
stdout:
5:38
